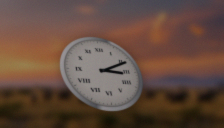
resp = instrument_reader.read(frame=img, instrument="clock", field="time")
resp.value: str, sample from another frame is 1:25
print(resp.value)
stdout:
3:11
